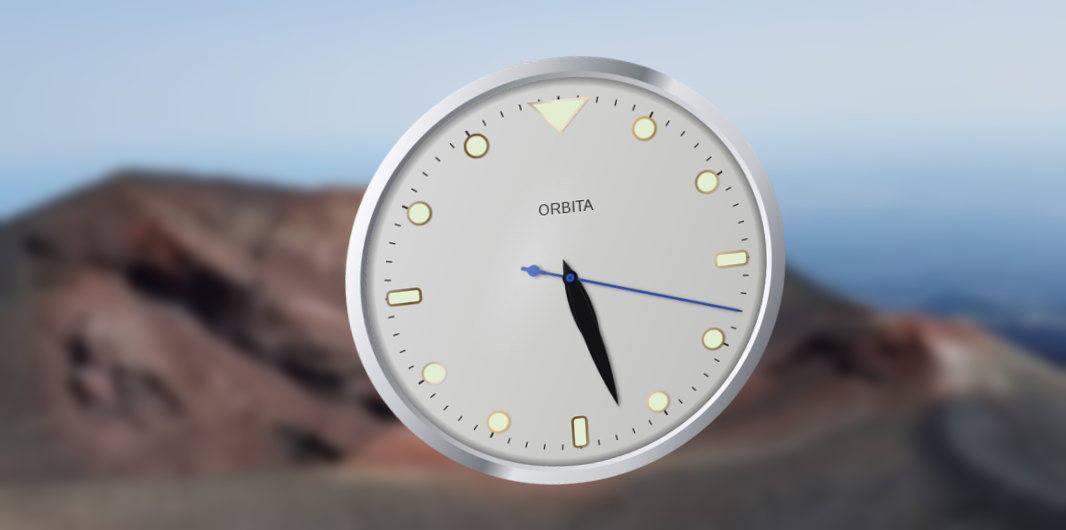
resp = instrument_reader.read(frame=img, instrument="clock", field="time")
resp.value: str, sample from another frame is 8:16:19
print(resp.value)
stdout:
5:27:18
